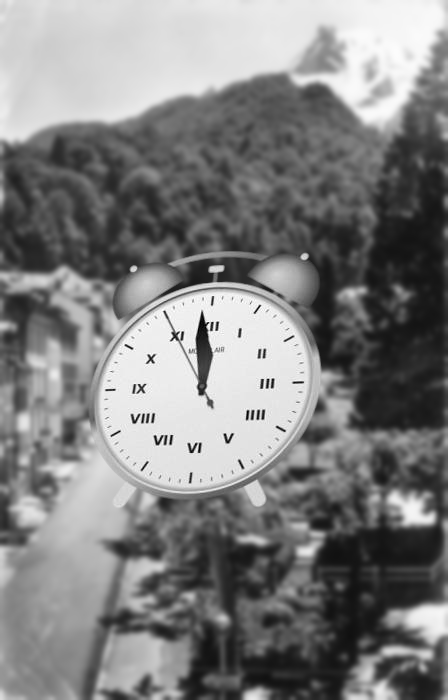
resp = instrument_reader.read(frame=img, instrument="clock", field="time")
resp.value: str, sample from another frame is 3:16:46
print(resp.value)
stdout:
11:58:55
